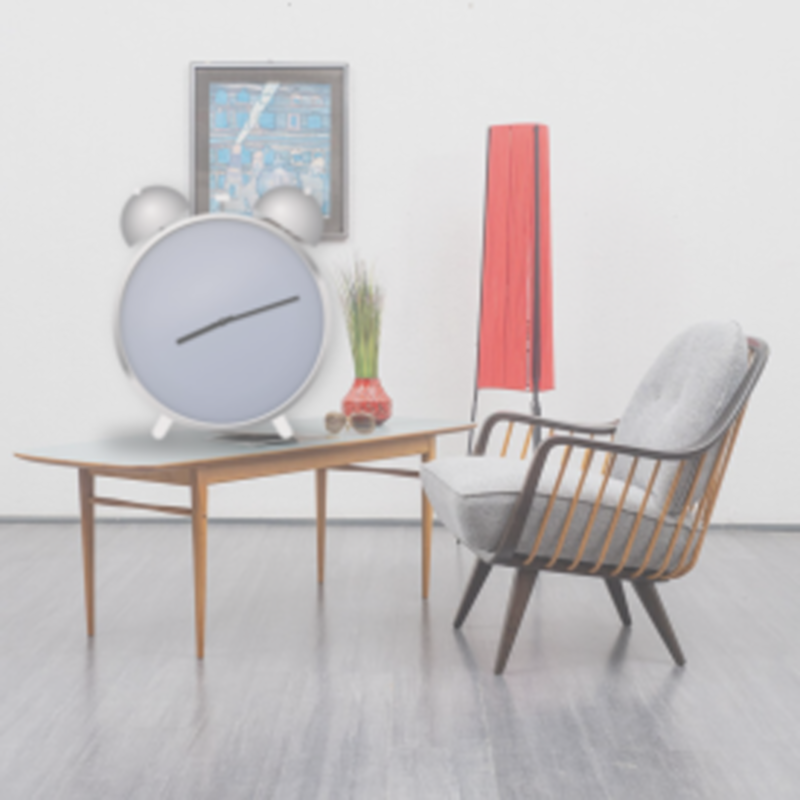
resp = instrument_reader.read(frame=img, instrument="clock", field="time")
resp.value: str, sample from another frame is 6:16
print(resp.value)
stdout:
8:12
